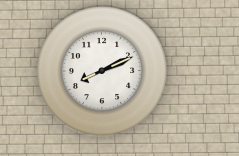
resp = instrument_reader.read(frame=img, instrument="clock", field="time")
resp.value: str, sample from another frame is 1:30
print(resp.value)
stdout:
8:11
